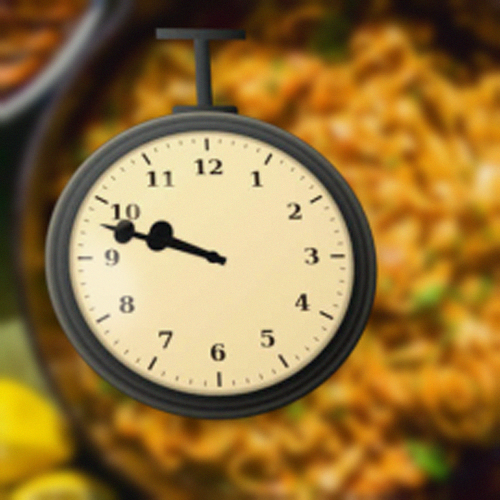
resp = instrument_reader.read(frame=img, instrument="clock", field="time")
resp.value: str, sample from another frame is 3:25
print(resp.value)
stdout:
9:48
